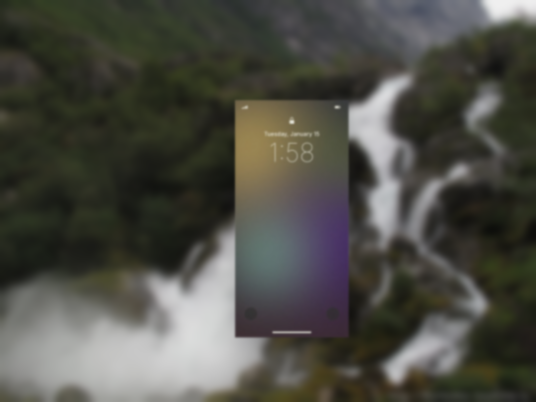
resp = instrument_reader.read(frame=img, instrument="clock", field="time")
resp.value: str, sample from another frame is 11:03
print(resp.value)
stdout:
1:58
